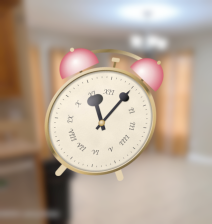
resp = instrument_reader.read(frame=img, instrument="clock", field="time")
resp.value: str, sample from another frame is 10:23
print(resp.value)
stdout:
11:05
